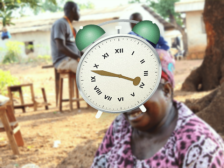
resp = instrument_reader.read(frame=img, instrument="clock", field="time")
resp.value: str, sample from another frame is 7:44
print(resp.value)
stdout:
3:48
